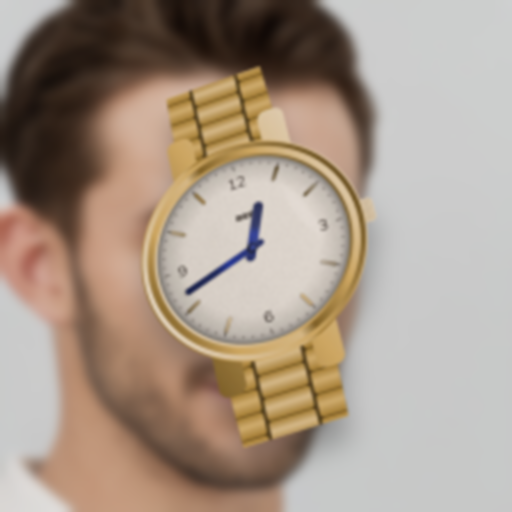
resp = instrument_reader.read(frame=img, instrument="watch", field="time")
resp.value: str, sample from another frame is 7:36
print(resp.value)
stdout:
12:42
